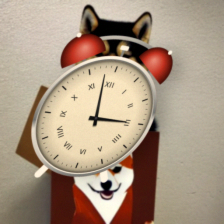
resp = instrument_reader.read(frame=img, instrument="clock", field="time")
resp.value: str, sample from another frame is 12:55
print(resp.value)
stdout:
2:58
